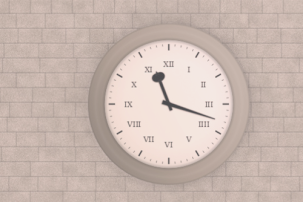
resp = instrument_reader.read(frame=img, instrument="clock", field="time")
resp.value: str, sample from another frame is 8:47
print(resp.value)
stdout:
11:18
